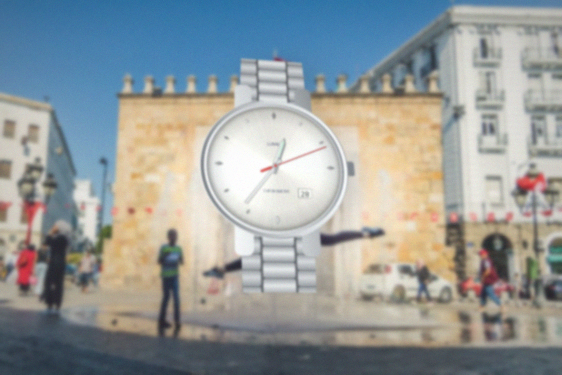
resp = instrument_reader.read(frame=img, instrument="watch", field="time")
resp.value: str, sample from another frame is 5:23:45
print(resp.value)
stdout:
12:36:11
